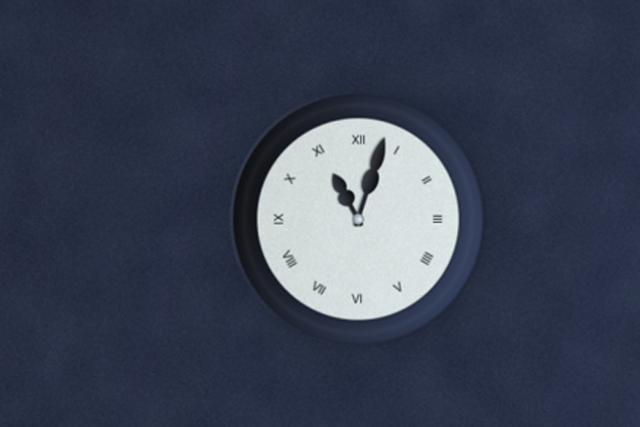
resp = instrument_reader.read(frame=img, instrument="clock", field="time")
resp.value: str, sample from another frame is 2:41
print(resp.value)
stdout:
11:03
